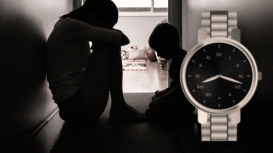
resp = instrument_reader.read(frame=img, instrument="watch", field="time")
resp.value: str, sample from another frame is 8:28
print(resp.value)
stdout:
8:18
